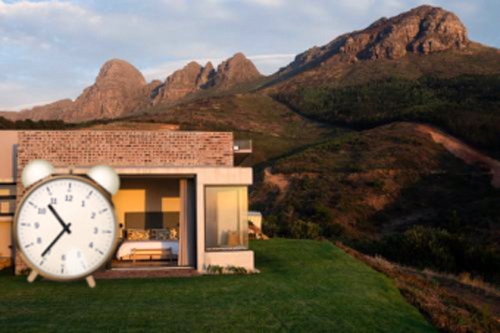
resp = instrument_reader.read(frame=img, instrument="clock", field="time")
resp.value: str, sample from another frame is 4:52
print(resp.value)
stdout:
10:36
